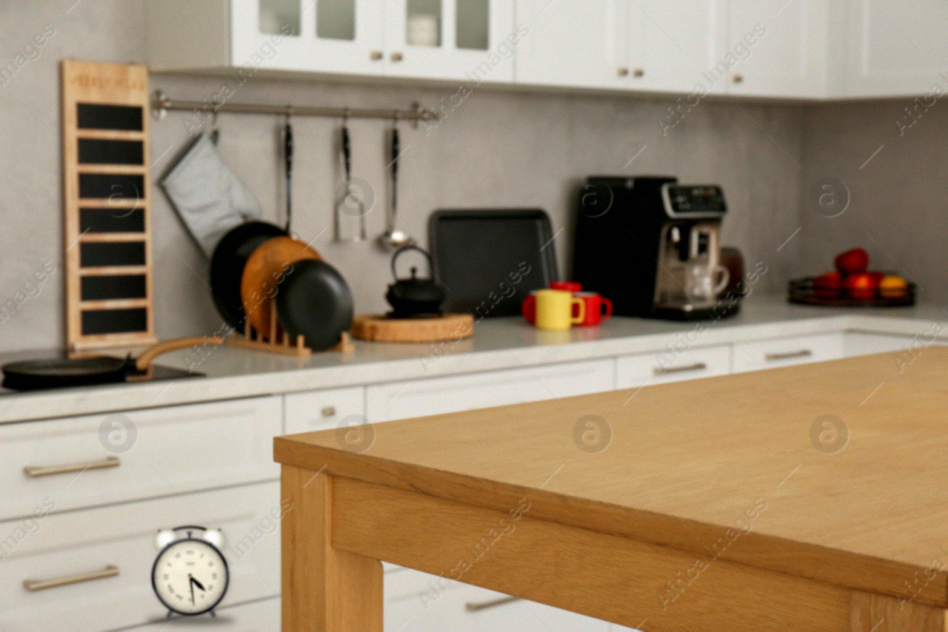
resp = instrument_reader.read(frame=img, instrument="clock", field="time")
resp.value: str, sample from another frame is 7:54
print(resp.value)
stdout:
4:29
